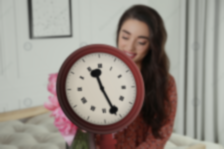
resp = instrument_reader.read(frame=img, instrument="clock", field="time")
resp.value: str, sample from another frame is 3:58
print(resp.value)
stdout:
11:26
